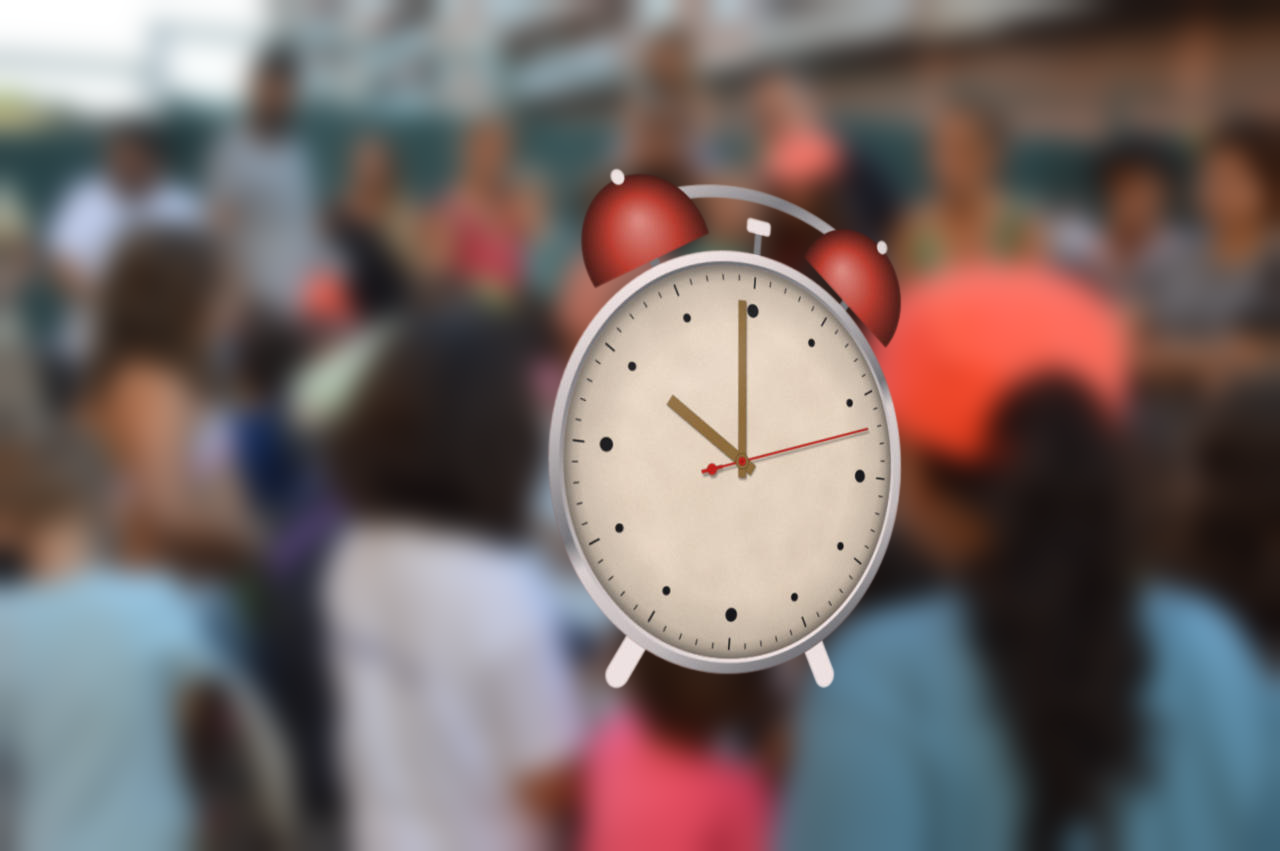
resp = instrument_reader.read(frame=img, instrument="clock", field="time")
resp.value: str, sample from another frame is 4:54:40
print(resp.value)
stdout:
9:59:12
